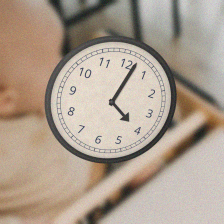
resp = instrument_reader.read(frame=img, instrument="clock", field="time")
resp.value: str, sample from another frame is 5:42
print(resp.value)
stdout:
4:02
